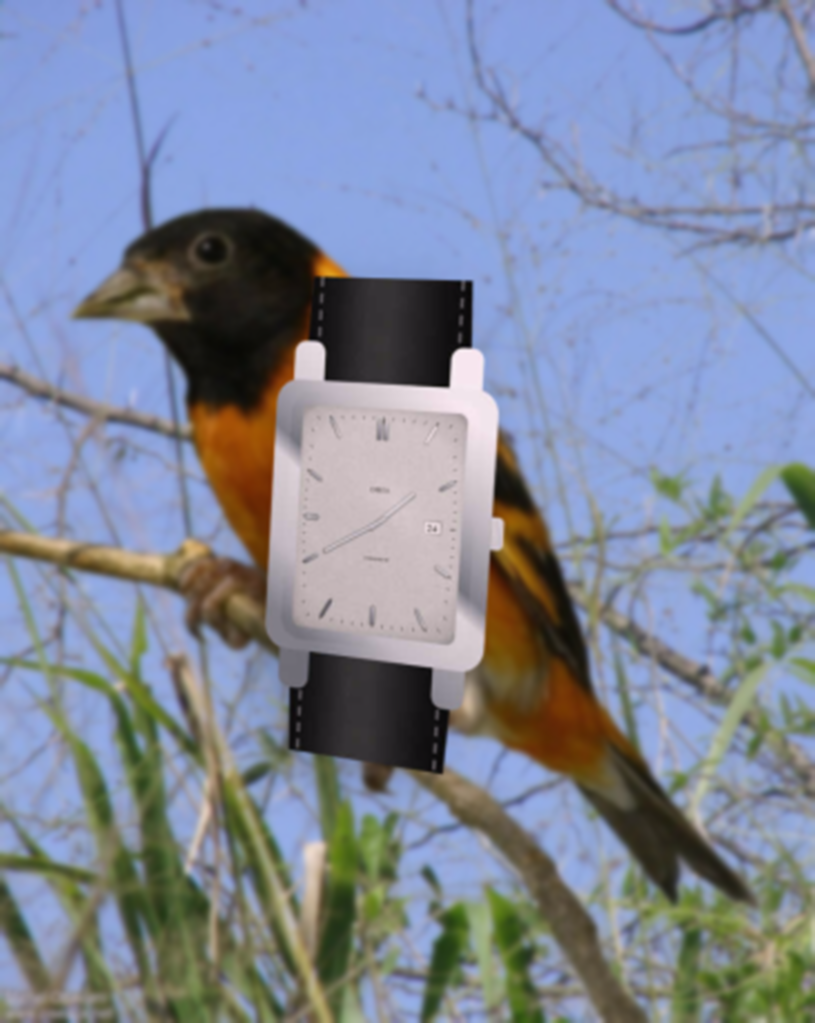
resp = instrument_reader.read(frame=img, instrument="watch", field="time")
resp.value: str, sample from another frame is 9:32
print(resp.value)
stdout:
1:40
